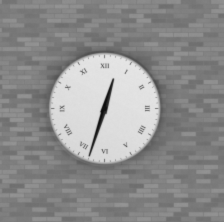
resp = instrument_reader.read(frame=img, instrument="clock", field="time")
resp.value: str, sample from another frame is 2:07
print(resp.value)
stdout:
12:33
